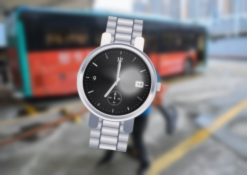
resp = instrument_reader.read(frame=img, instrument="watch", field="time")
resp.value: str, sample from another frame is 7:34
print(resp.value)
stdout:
7:00
